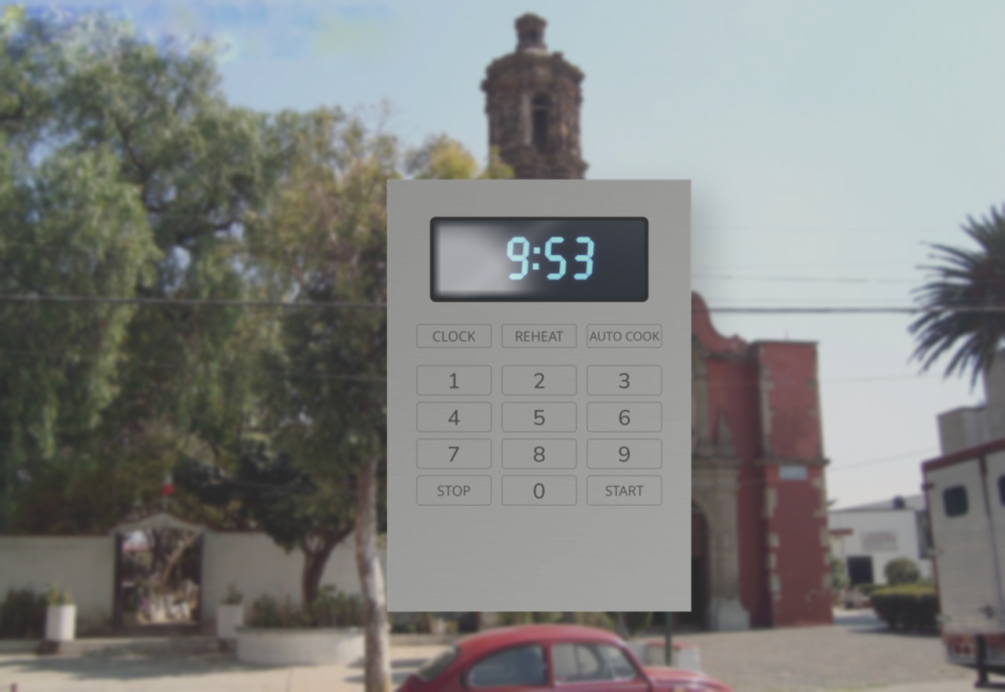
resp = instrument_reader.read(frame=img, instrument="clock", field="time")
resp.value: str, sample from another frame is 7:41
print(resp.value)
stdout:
9:53
